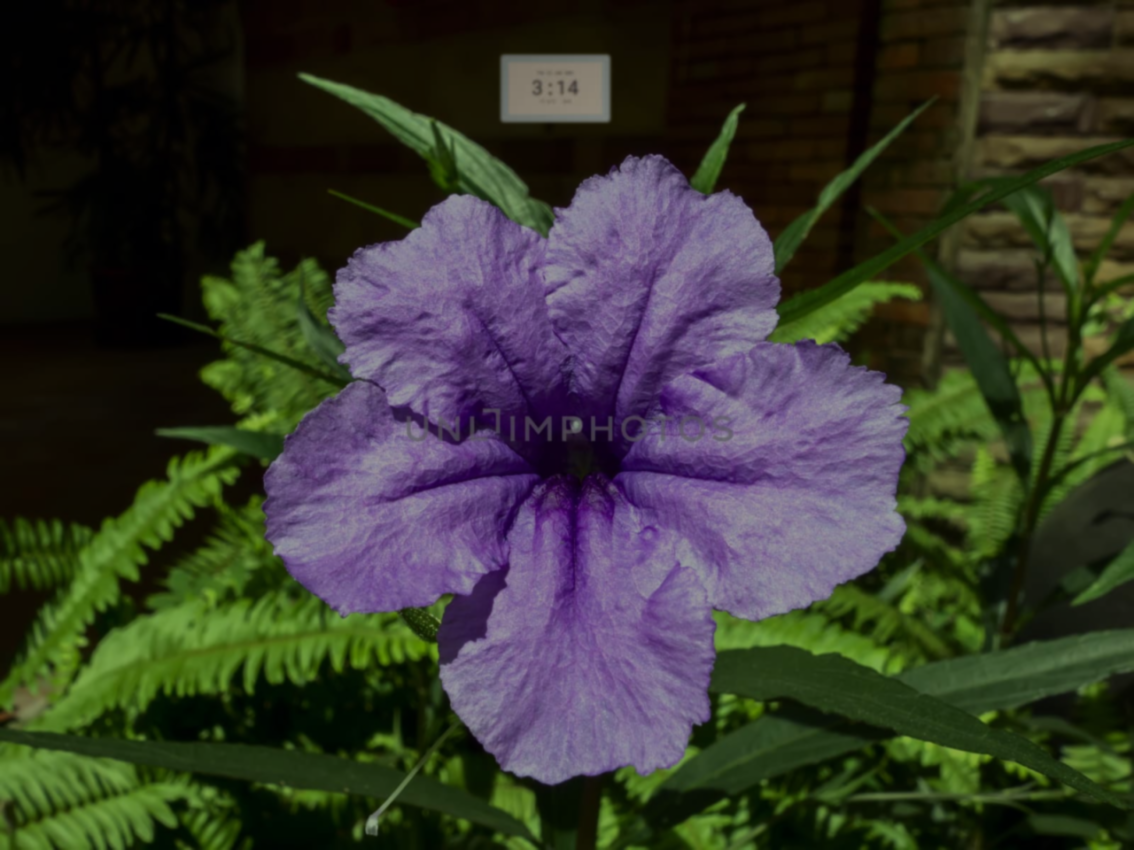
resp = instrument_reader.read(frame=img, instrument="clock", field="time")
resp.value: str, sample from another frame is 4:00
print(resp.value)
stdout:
3:14
